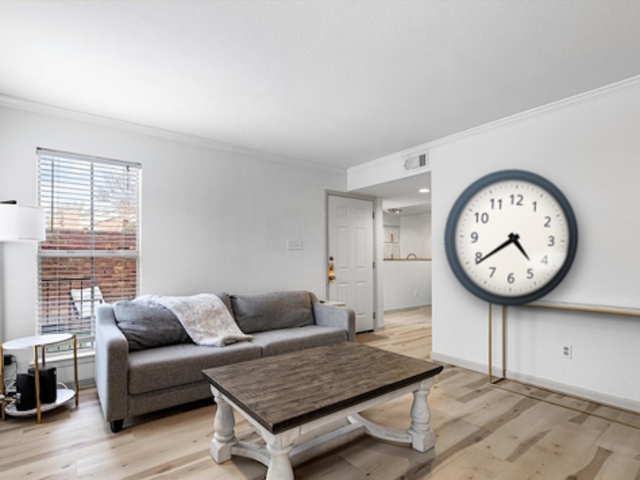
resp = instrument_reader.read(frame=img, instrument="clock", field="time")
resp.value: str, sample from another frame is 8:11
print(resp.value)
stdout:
4:39
